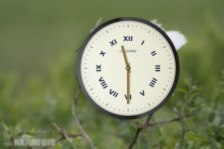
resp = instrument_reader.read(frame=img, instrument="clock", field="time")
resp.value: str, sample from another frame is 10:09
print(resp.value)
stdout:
11:30
